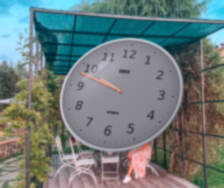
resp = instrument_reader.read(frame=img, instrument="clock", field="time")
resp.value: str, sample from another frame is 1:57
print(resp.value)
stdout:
9:48
